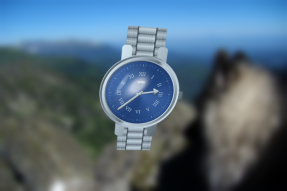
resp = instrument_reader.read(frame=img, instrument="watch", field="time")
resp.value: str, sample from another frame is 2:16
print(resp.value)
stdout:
2:38
